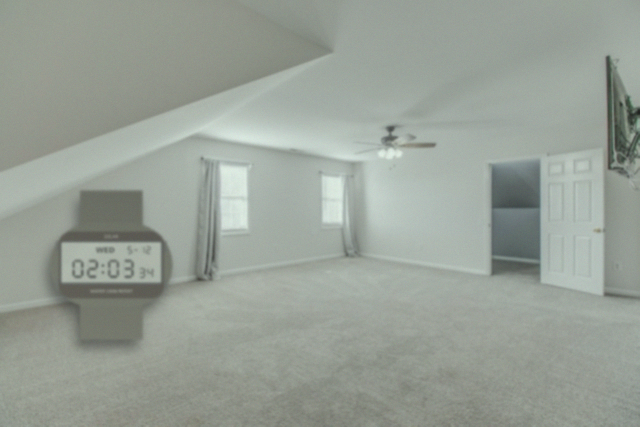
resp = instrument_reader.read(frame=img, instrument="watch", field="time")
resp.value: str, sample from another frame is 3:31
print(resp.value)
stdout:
2:03
